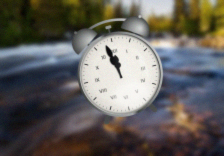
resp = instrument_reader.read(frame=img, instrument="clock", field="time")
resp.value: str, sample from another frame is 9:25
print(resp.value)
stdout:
11:58
